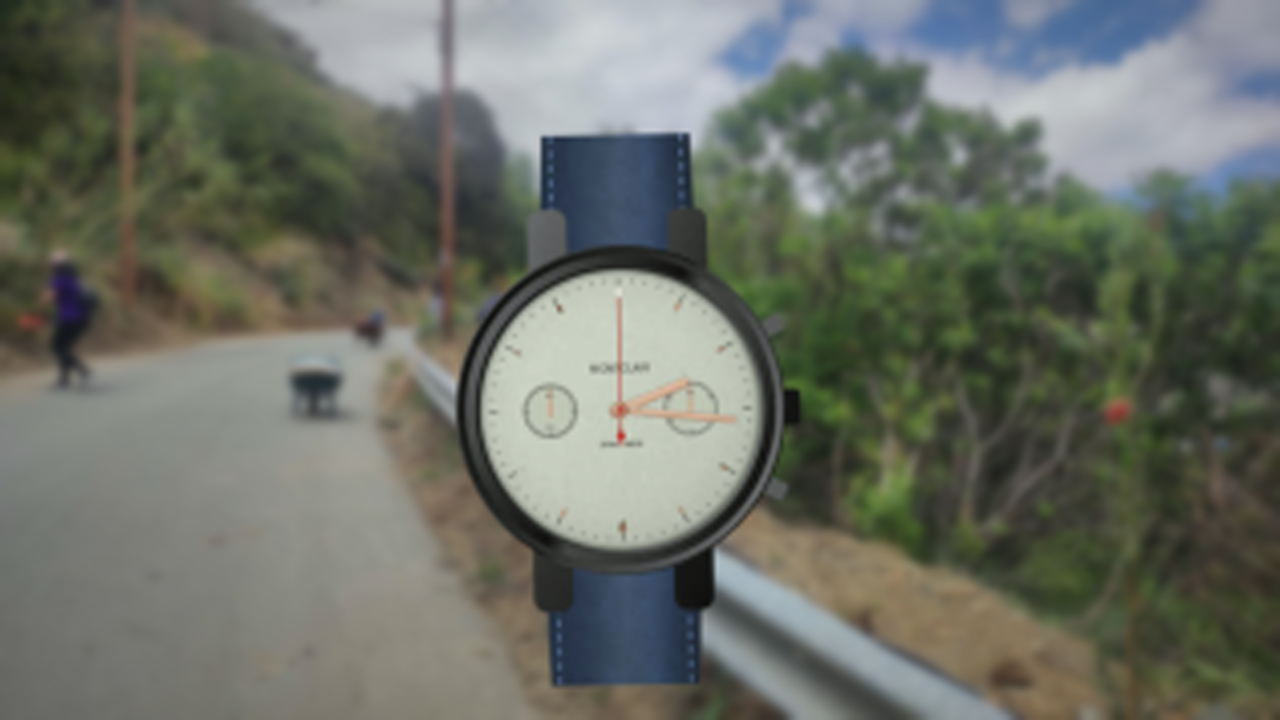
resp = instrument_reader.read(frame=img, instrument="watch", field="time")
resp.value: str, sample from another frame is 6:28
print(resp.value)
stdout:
2:16
